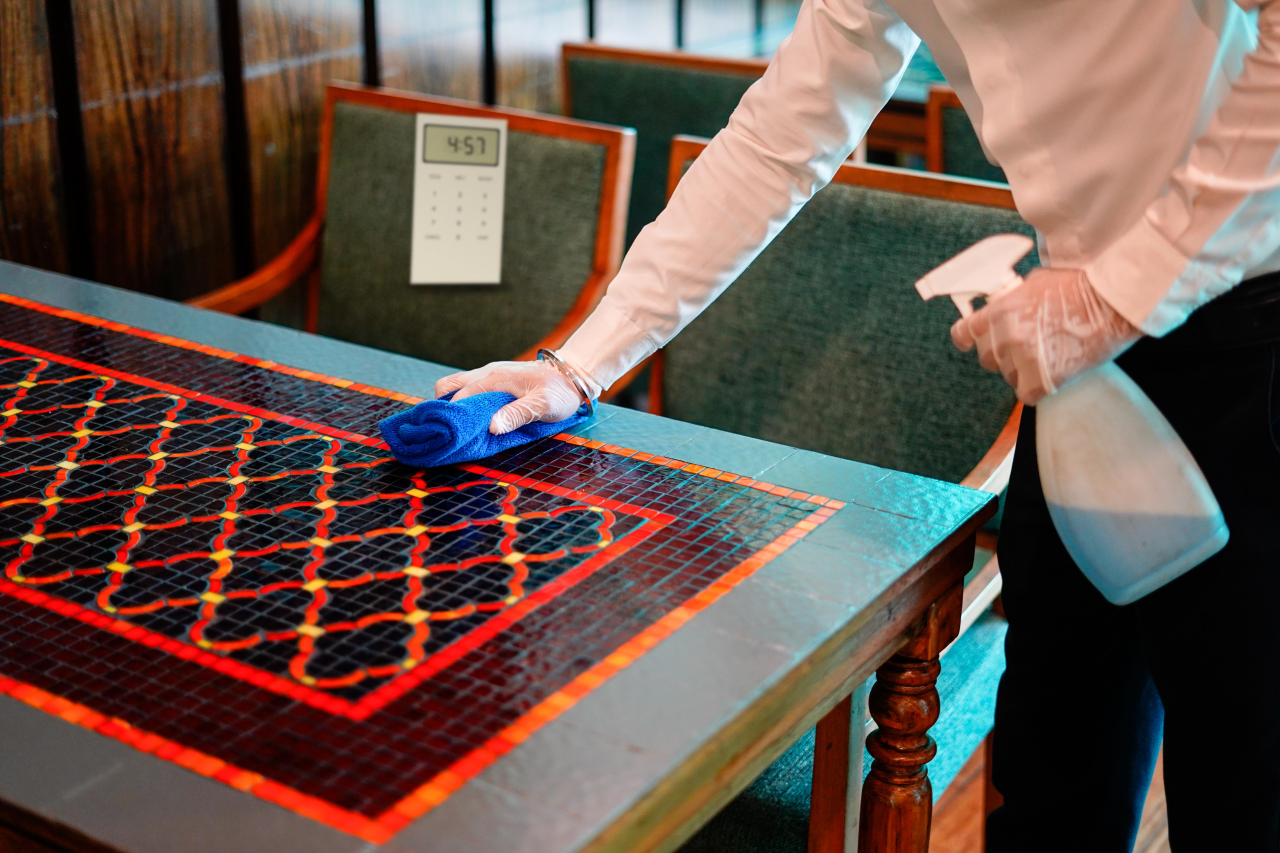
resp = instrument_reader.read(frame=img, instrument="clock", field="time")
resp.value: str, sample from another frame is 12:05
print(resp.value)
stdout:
4:57
